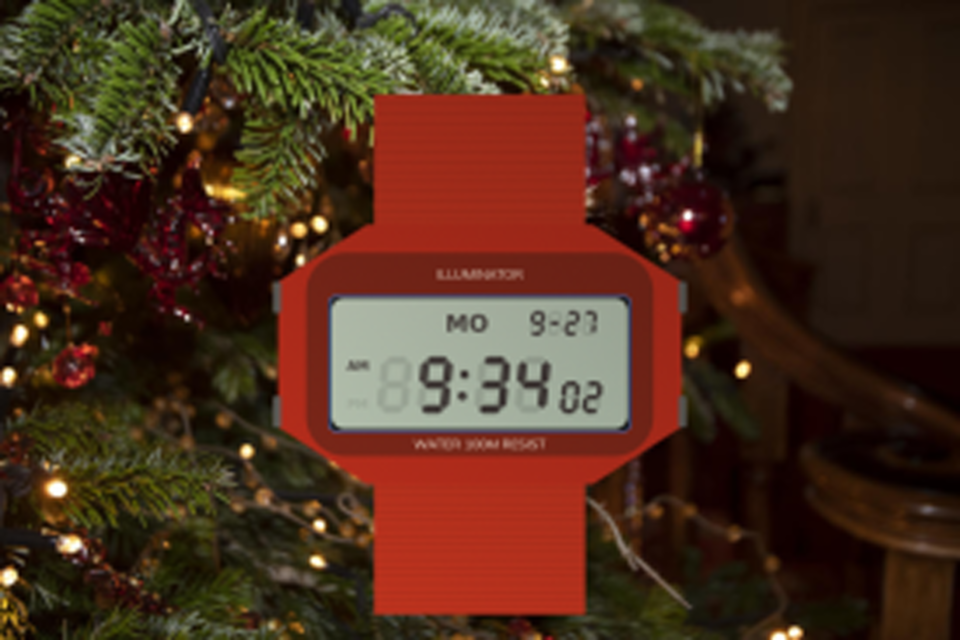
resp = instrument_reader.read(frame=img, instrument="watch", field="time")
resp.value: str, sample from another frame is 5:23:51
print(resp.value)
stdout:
9:34:02
